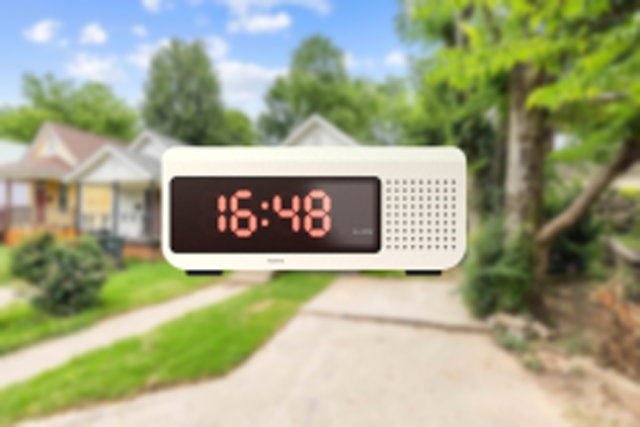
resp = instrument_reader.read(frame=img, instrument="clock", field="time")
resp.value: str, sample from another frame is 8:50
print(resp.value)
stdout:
16:48
